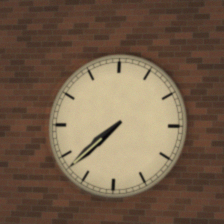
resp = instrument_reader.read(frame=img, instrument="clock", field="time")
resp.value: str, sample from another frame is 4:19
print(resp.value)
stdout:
7:38
